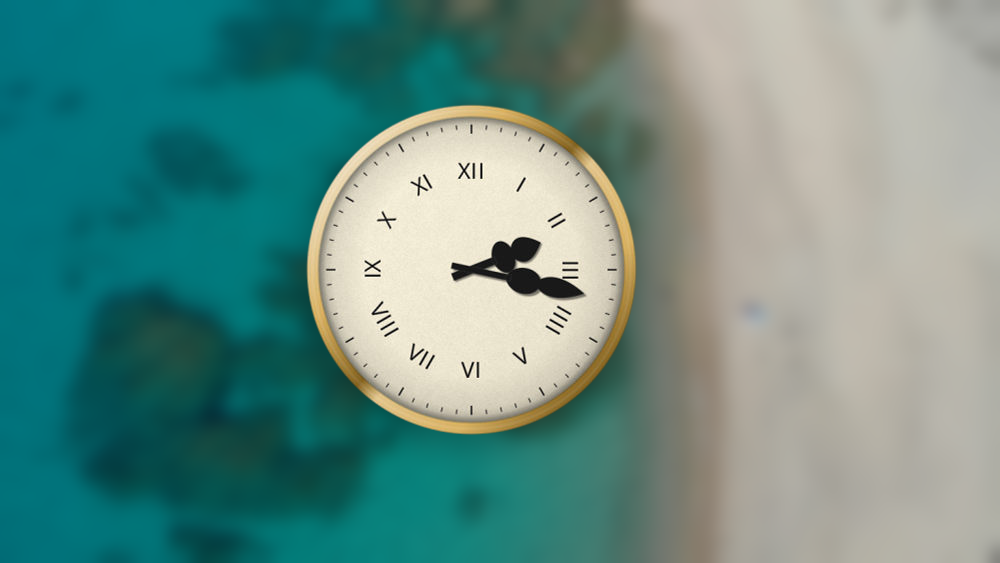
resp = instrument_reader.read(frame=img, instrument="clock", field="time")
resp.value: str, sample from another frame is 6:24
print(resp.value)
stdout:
2:17
